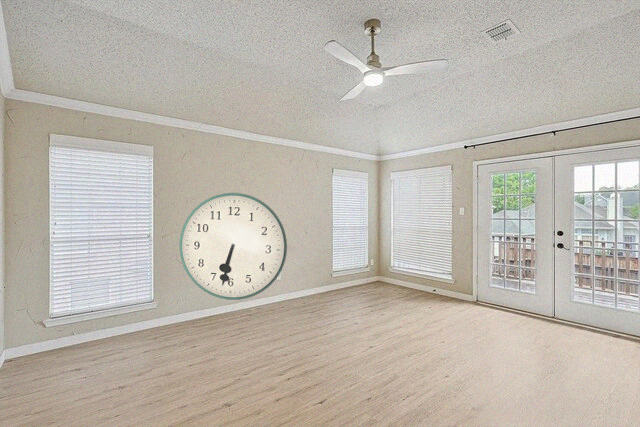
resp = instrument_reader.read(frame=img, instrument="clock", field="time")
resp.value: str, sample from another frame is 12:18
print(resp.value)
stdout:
6:32
